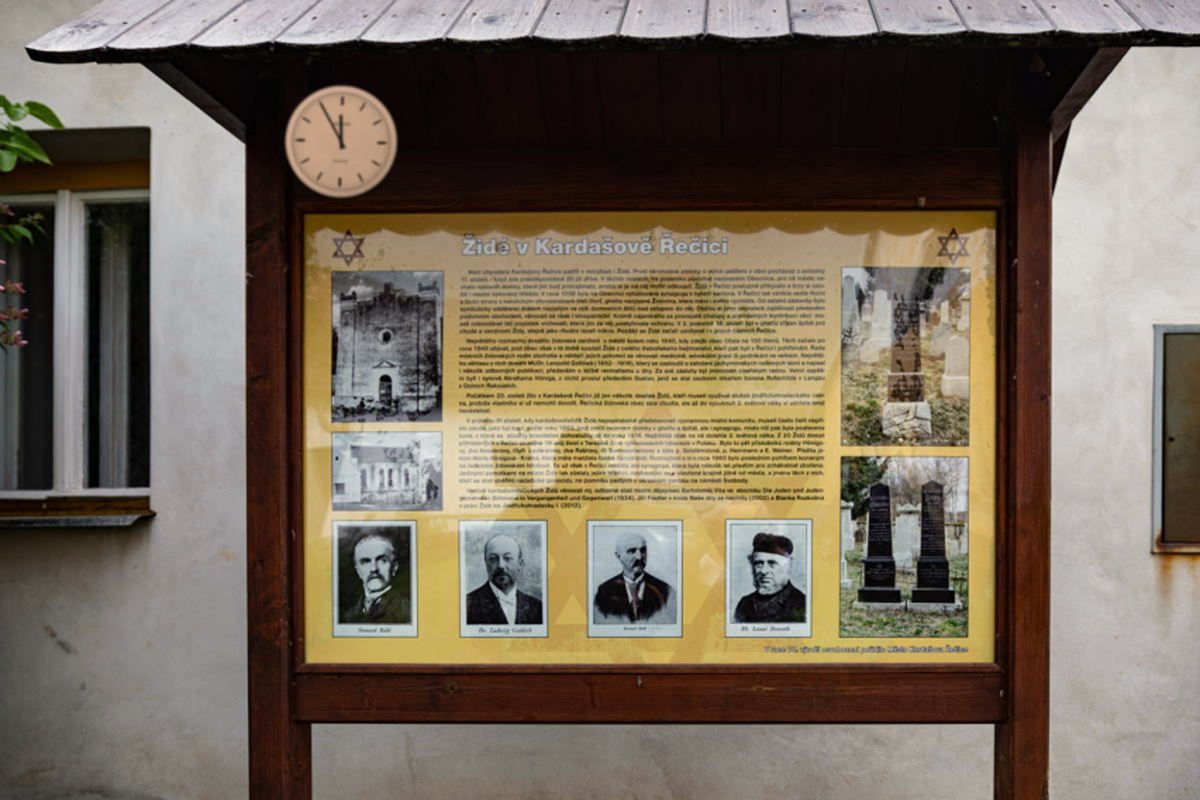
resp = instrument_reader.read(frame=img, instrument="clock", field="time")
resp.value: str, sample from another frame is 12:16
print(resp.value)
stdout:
11:55
